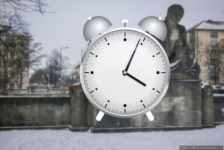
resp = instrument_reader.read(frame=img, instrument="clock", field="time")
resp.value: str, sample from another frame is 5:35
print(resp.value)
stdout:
4:04
